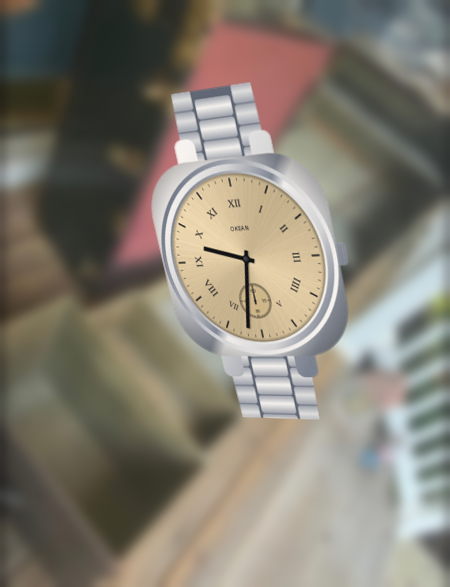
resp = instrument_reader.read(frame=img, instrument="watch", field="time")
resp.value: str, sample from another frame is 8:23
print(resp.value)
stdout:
9:32
